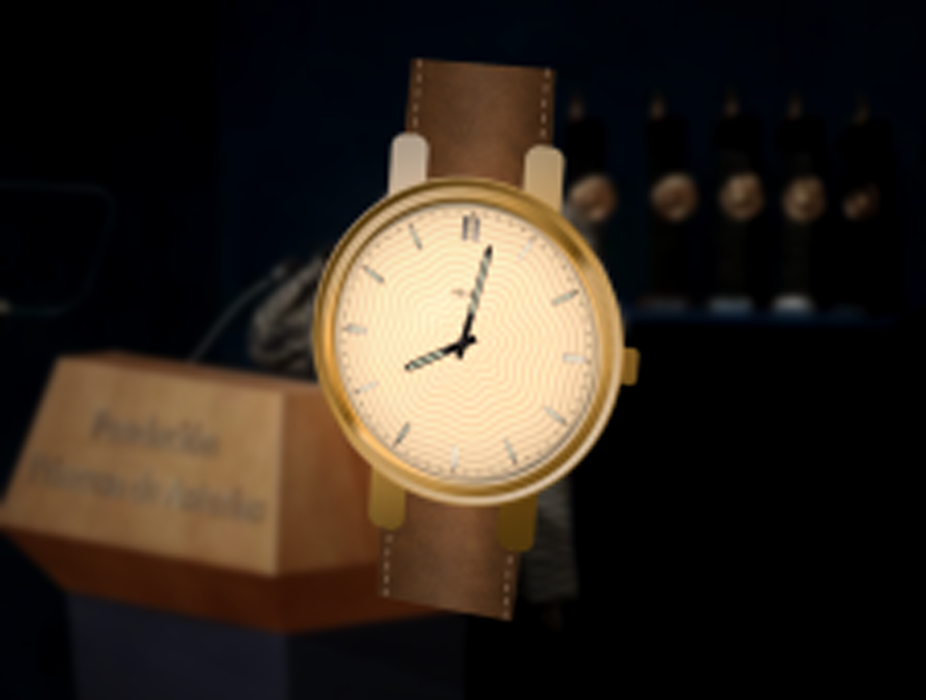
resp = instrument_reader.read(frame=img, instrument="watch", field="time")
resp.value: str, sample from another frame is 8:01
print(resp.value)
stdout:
8:02
